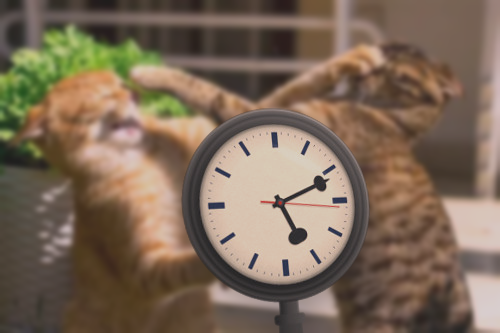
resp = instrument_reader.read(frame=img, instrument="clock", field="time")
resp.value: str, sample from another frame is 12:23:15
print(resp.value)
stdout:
5:11:16
